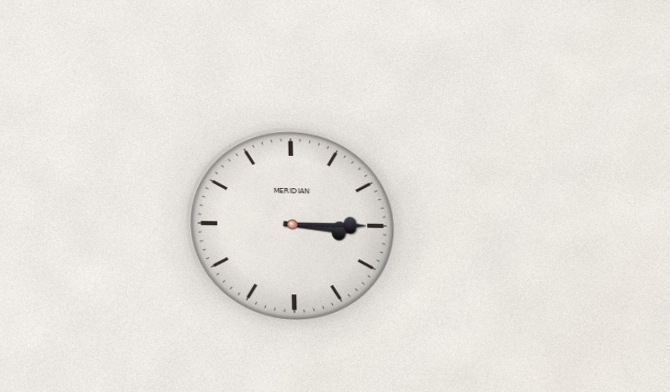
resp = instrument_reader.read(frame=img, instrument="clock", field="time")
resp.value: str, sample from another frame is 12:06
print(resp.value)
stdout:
3:15
